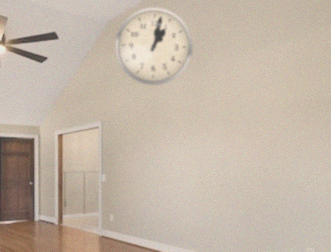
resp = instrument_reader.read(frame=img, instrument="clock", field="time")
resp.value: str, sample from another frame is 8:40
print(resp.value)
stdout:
1:02
